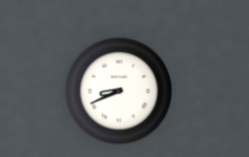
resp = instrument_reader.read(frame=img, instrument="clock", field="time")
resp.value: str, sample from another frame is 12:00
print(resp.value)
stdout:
8:41
